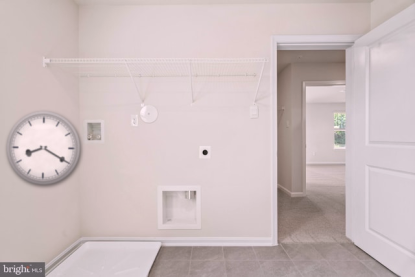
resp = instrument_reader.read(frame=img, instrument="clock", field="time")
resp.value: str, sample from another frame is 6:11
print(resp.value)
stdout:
8:20
